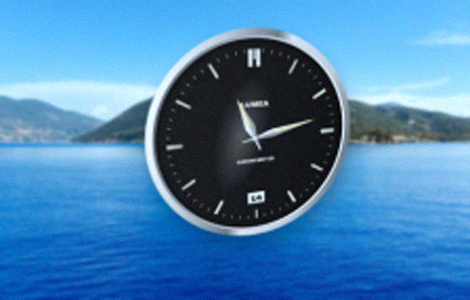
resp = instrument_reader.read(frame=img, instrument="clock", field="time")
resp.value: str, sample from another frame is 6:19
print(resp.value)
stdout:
11:13
